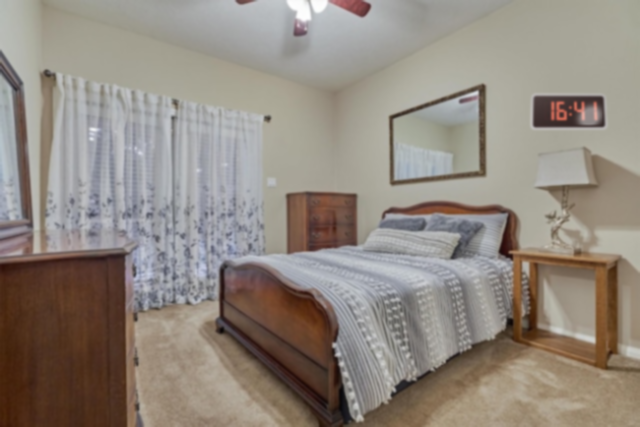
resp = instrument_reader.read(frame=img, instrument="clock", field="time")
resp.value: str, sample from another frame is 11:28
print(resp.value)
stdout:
16:41
